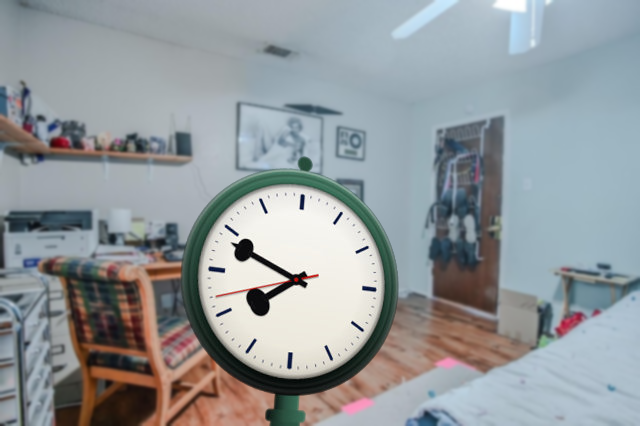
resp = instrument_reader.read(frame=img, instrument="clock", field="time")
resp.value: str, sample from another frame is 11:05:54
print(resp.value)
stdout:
7:48:42
